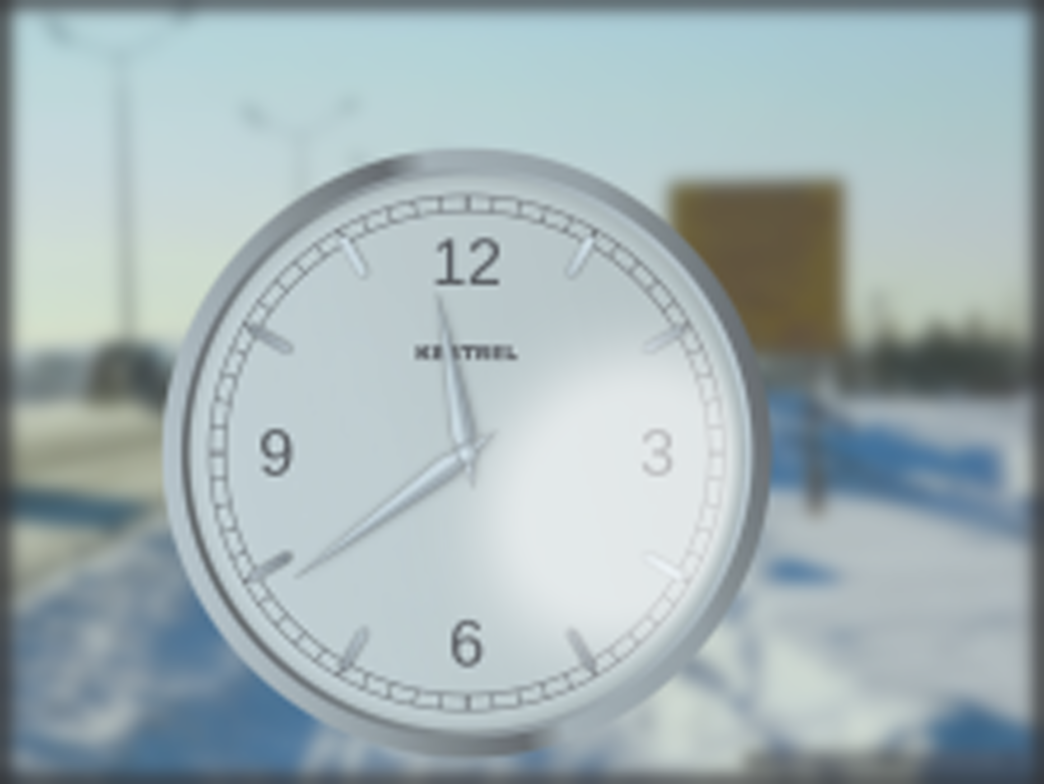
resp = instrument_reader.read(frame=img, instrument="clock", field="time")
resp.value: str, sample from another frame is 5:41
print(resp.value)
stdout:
11:39
